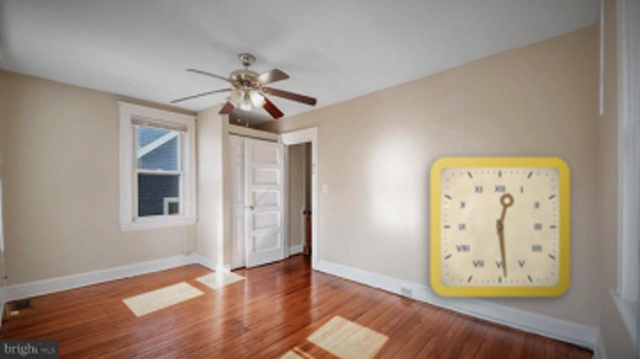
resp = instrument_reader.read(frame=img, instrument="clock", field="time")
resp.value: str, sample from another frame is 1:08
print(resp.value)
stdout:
12:29
